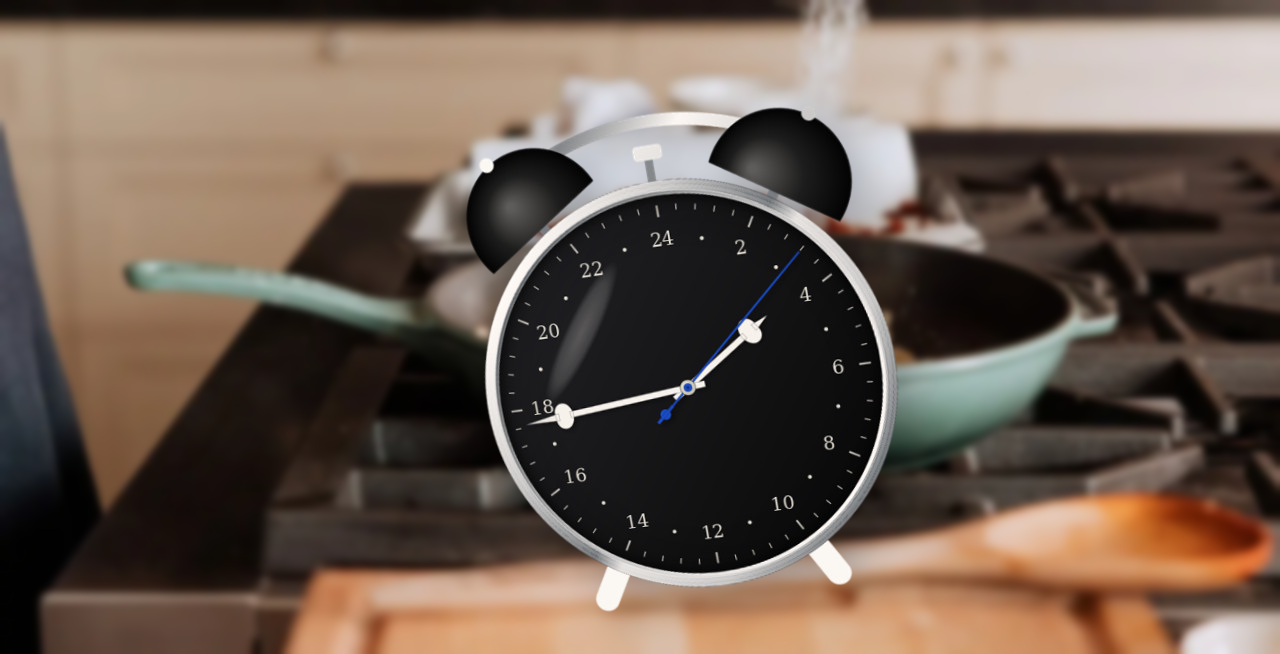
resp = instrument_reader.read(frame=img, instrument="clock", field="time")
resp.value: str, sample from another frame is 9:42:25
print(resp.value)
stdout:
3:44:08
